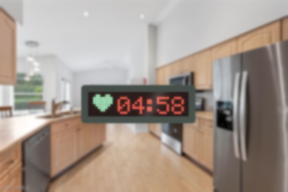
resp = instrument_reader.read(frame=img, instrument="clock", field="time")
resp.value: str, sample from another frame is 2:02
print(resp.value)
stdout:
4:58
